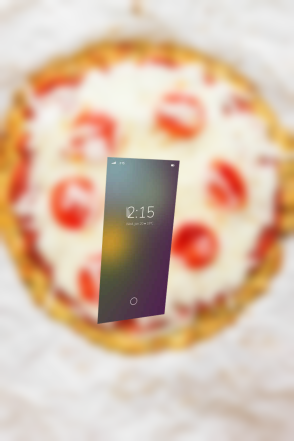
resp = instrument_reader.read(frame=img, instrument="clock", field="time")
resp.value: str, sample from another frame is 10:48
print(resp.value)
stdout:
2:15
